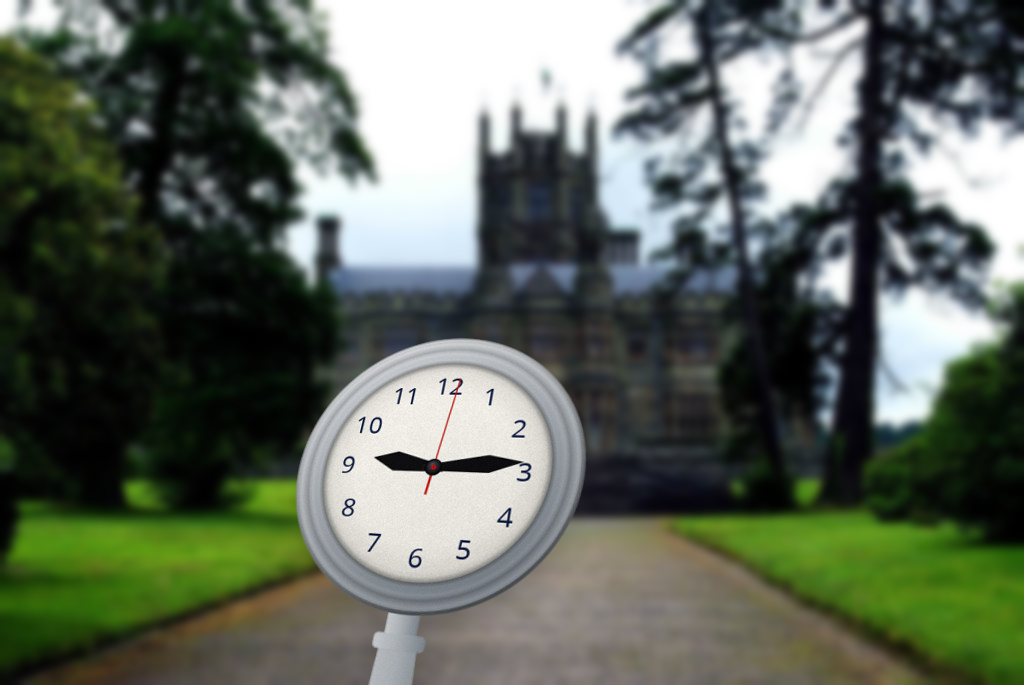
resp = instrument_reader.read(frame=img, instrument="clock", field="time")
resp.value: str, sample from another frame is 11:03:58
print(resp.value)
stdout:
9:14:01
